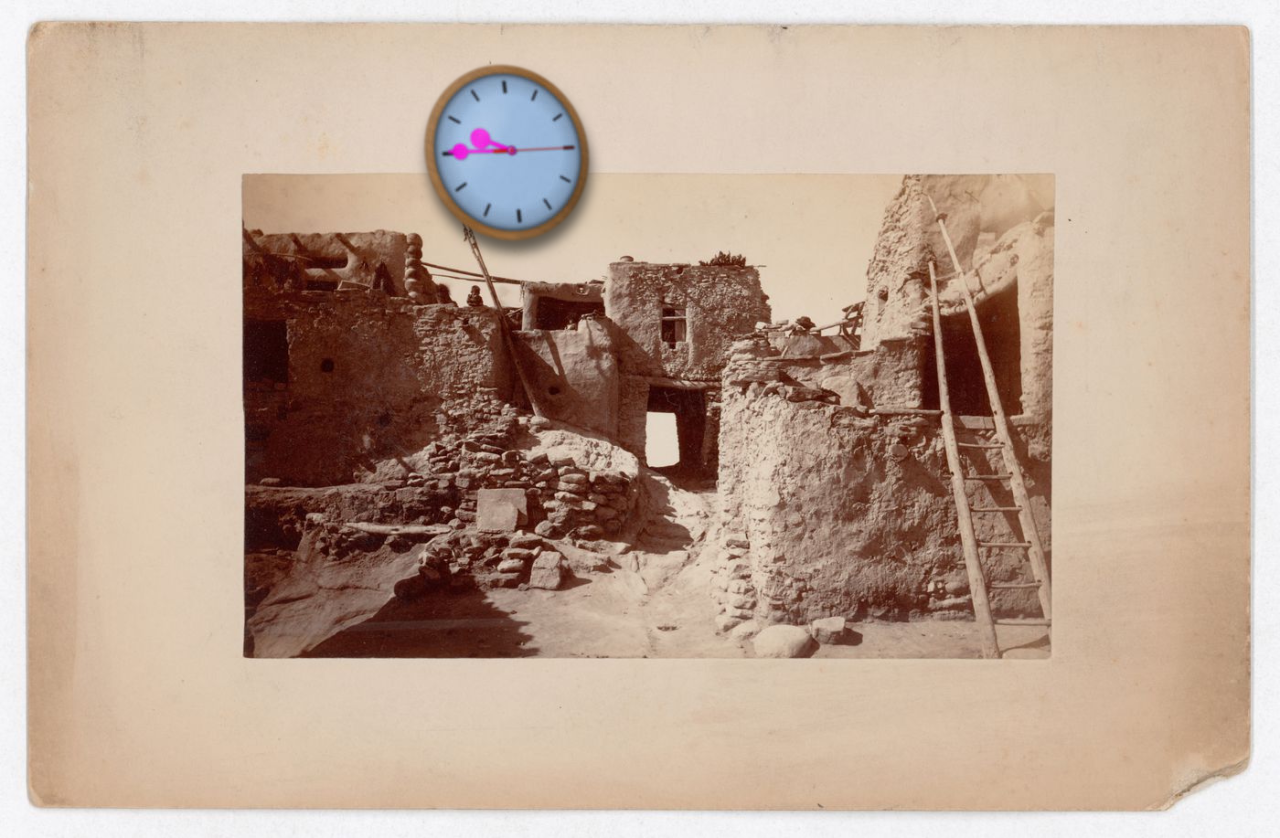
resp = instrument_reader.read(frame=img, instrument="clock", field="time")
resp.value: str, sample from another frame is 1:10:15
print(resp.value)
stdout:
9:45:15
